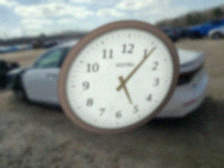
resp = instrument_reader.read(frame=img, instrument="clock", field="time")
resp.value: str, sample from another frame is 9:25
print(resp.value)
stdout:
5:06
